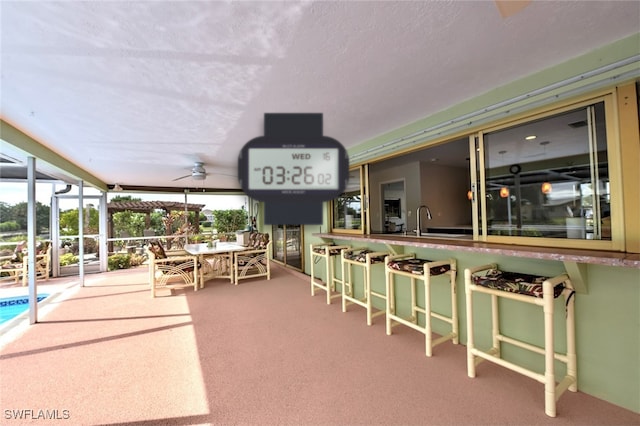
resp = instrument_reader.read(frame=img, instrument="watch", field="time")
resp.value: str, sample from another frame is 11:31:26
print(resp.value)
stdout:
3:26:02
